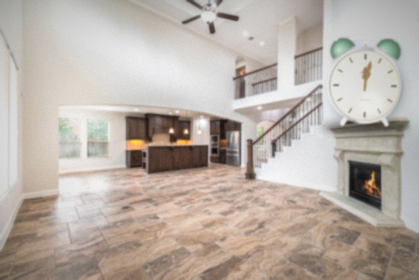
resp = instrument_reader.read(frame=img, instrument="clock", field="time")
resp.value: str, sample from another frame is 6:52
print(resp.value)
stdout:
12:02
